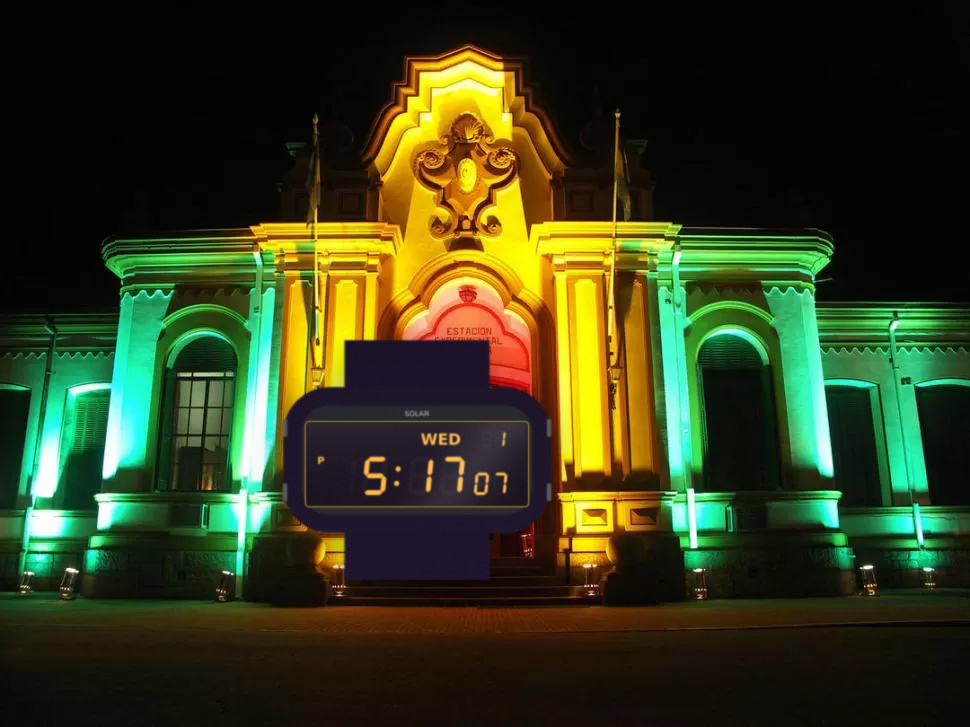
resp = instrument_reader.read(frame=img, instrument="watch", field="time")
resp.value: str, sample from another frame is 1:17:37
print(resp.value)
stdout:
5:17:07
